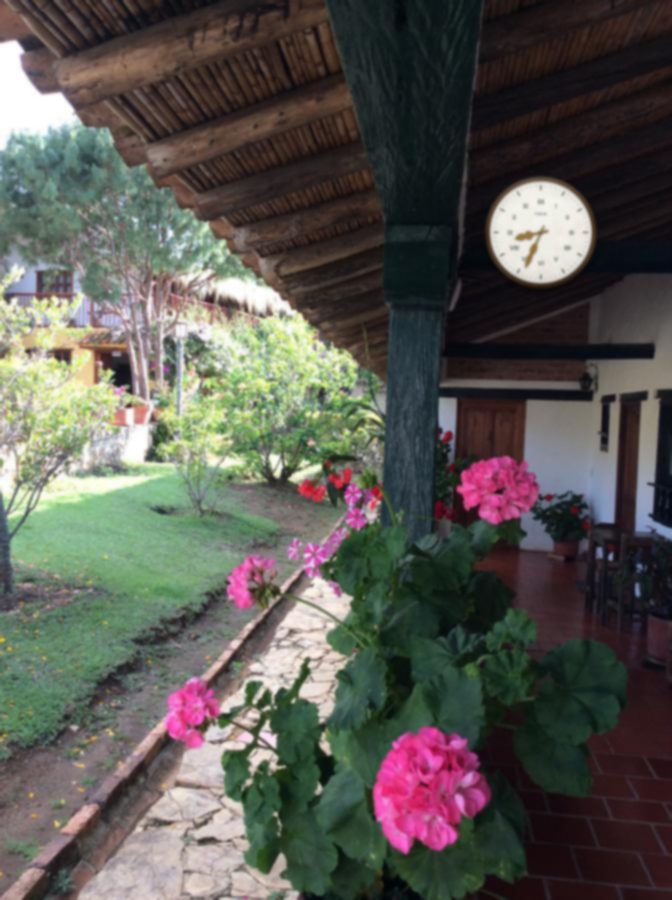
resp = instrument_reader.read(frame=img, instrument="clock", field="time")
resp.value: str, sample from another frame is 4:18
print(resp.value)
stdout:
8:34
